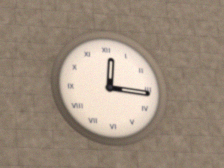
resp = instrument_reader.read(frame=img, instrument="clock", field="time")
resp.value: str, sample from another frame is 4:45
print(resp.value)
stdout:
12:16
